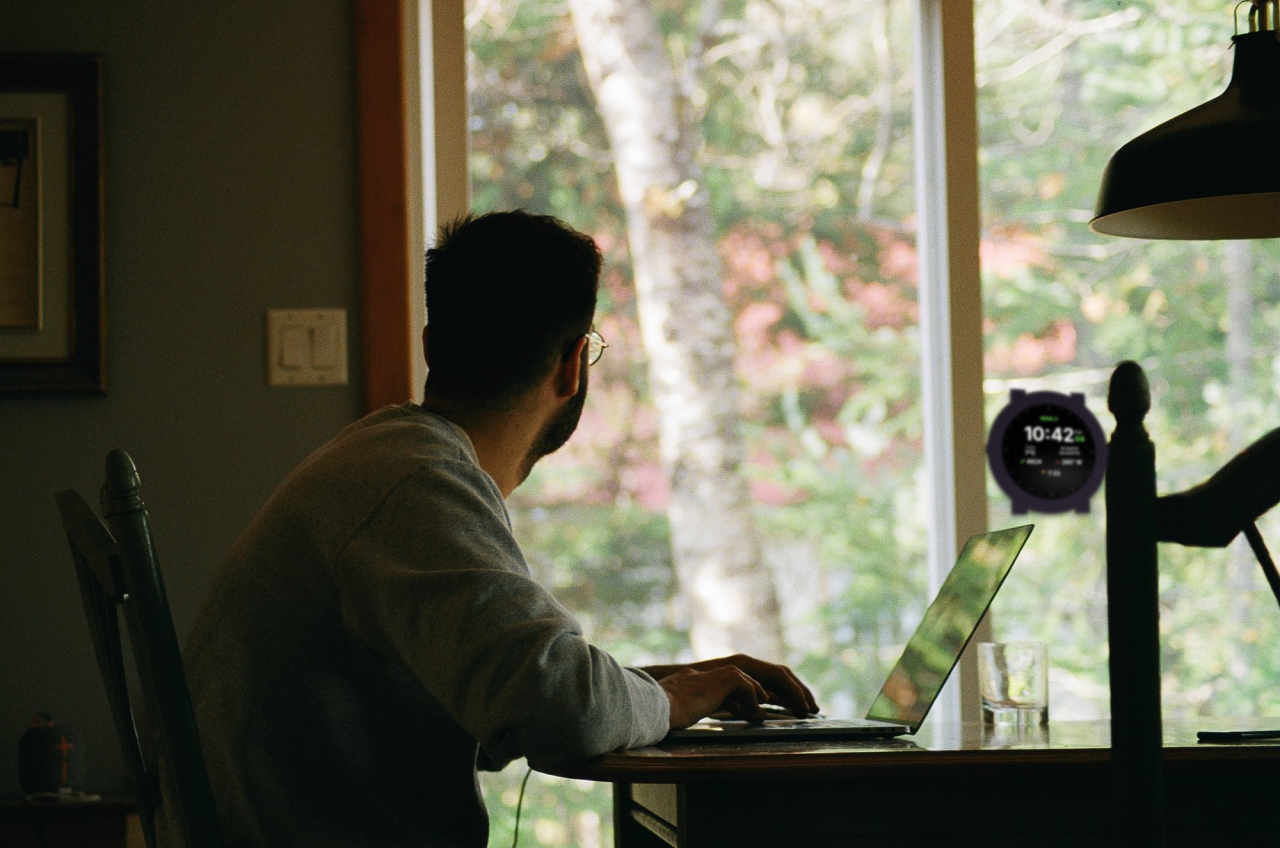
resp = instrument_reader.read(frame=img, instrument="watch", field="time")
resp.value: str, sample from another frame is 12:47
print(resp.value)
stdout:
10:42
